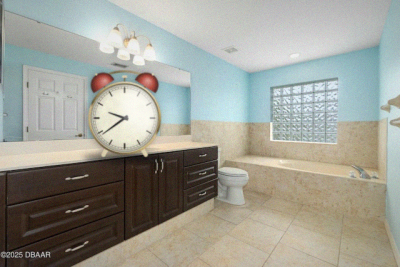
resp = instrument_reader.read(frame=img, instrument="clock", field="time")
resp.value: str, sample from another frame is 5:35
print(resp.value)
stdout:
9:39
